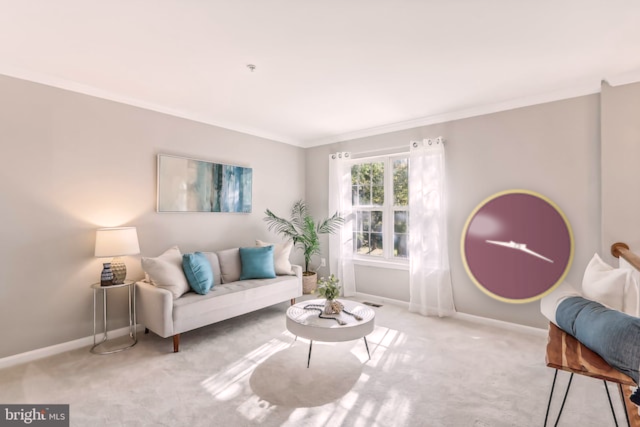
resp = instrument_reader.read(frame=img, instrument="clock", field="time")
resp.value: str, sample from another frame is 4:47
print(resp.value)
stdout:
9:19
